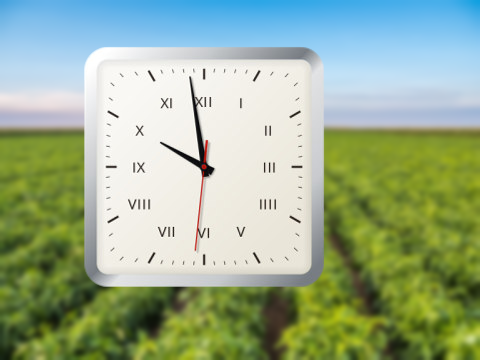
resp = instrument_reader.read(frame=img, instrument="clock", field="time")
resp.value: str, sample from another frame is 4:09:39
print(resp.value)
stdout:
9:58:31
